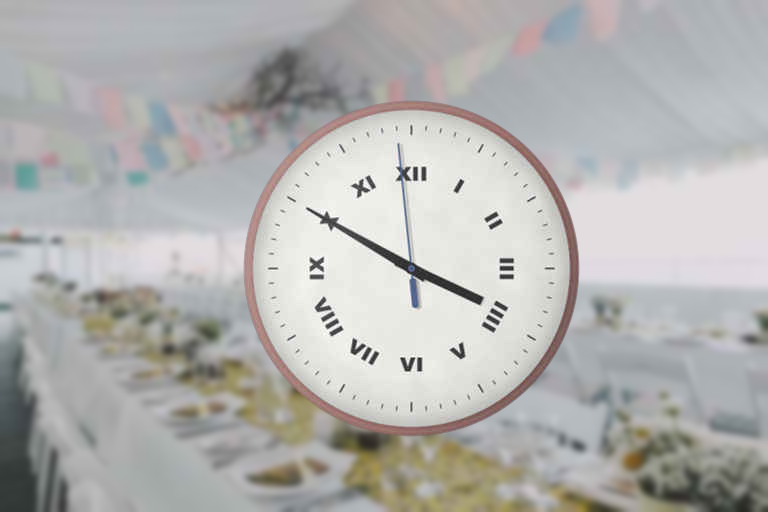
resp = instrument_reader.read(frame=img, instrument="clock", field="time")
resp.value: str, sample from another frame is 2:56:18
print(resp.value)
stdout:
3:49:59
